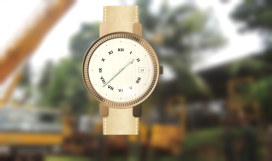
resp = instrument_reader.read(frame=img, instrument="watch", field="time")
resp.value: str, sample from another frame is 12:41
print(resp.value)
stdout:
1:38
